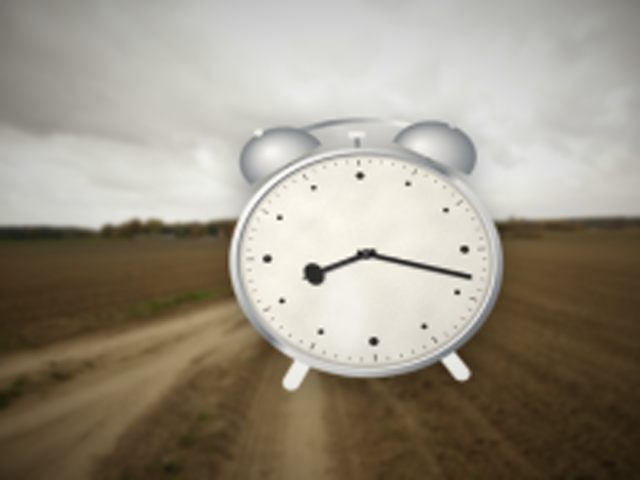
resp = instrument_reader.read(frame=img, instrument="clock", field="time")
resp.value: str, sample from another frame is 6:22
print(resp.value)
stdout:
8:18
